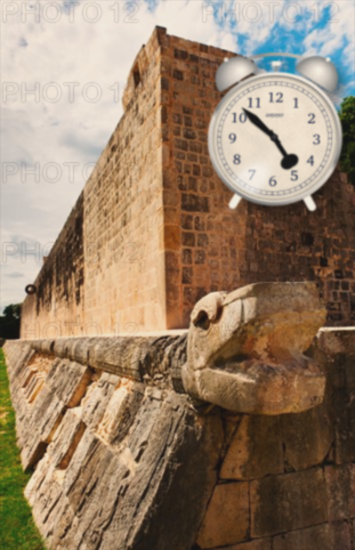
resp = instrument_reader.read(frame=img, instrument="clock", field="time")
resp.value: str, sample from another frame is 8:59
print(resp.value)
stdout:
4:52
